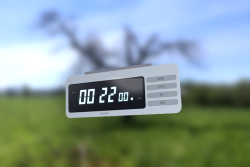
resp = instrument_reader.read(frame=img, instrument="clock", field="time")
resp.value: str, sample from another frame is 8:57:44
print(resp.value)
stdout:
0:22:00
